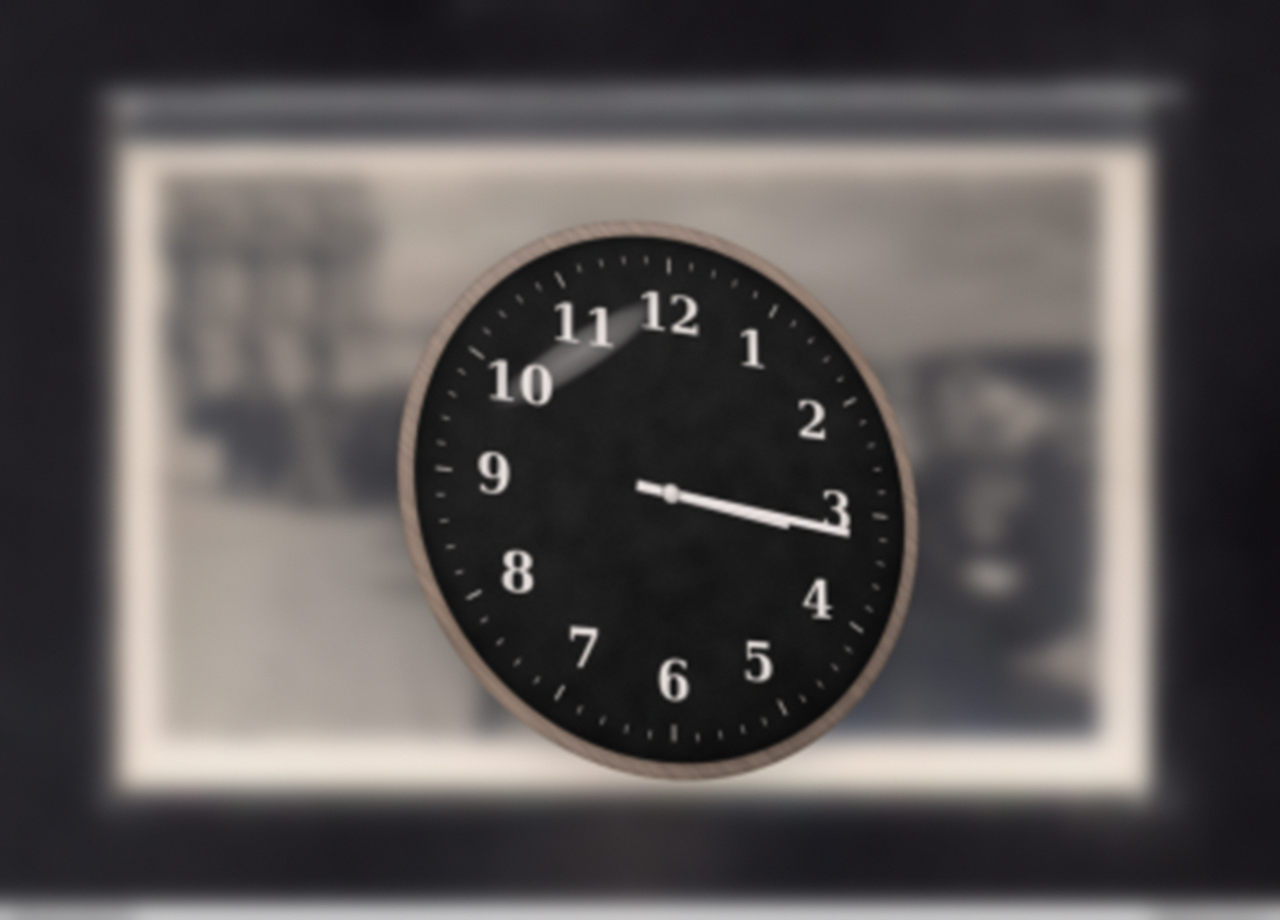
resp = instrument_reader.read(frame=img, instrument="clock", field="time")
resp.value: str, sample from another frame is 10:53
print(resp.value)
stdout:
3:16
